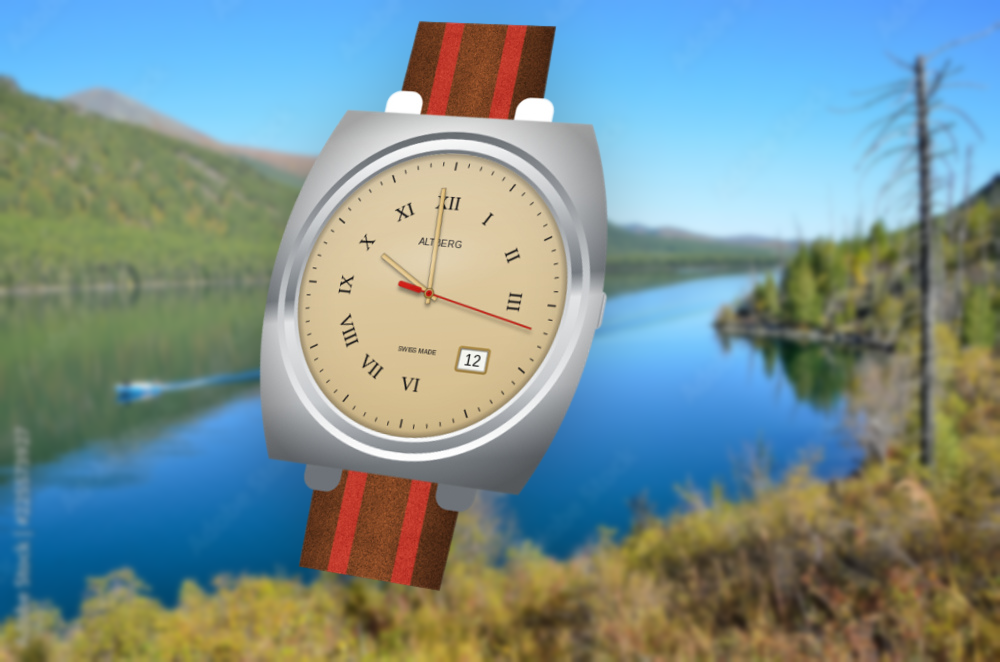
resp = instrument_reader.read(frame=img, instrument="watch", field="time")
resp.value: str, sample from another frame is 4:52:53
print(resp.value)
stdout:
9:59:17
